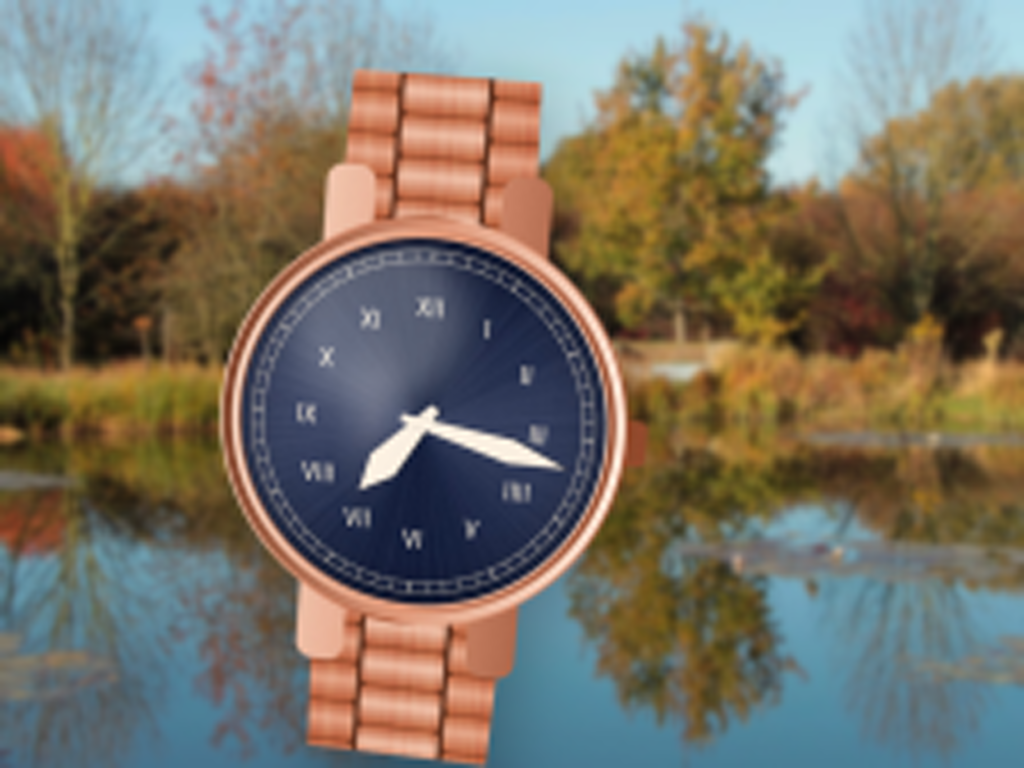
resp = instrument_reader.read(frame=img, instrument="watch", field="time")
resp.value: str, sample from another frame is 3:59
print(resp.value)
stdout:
7:17
